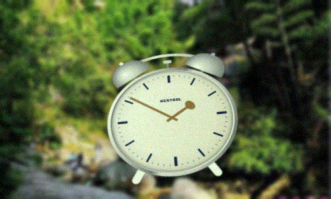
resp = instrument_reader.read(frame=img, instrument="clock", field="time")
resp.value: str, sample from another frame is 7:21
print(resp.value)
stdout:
1:51
